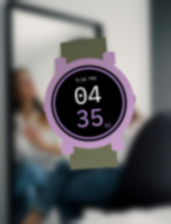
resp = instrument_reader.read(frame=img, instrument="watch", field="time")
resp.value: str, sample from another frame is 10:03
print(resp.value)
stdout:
4:35
